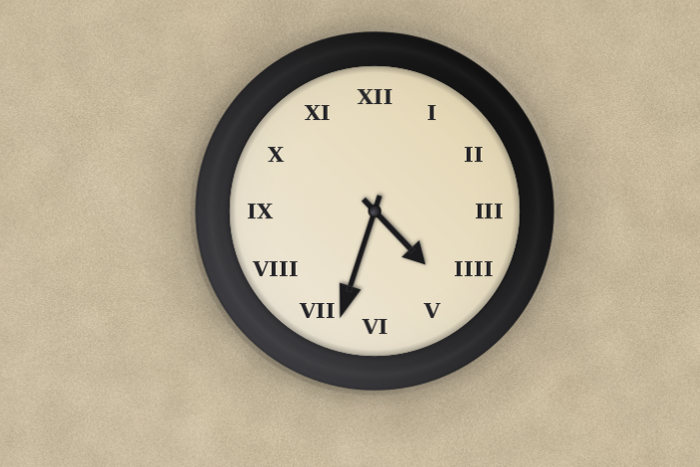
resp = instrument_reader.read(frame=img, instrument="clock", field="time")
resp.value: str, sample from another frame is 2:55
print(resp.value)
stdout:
4:33
